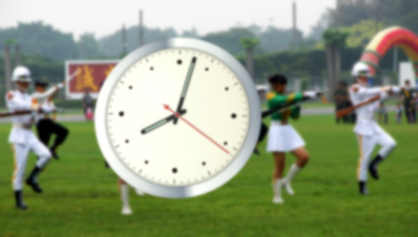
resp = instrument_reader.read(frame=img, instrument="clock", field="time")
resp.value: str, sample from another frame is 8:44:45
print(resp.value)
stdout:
8:02:21
